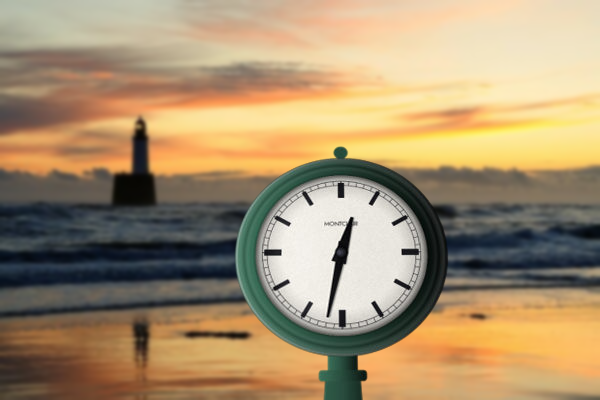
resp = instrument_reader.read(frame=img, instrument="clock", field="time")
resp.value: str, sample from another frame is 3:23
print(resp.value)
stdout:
12:32
